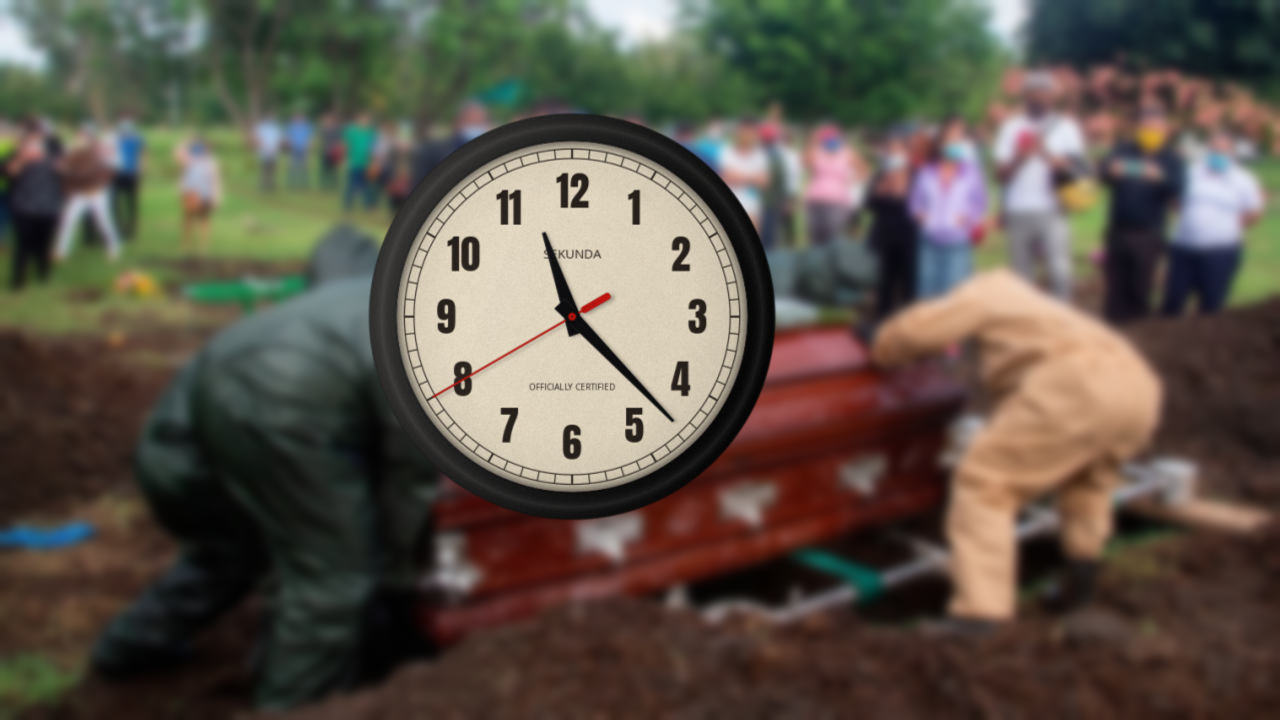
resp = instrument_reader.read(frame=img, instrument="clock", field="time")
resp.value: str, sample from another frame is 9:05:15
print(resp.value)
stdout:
11:22:40
